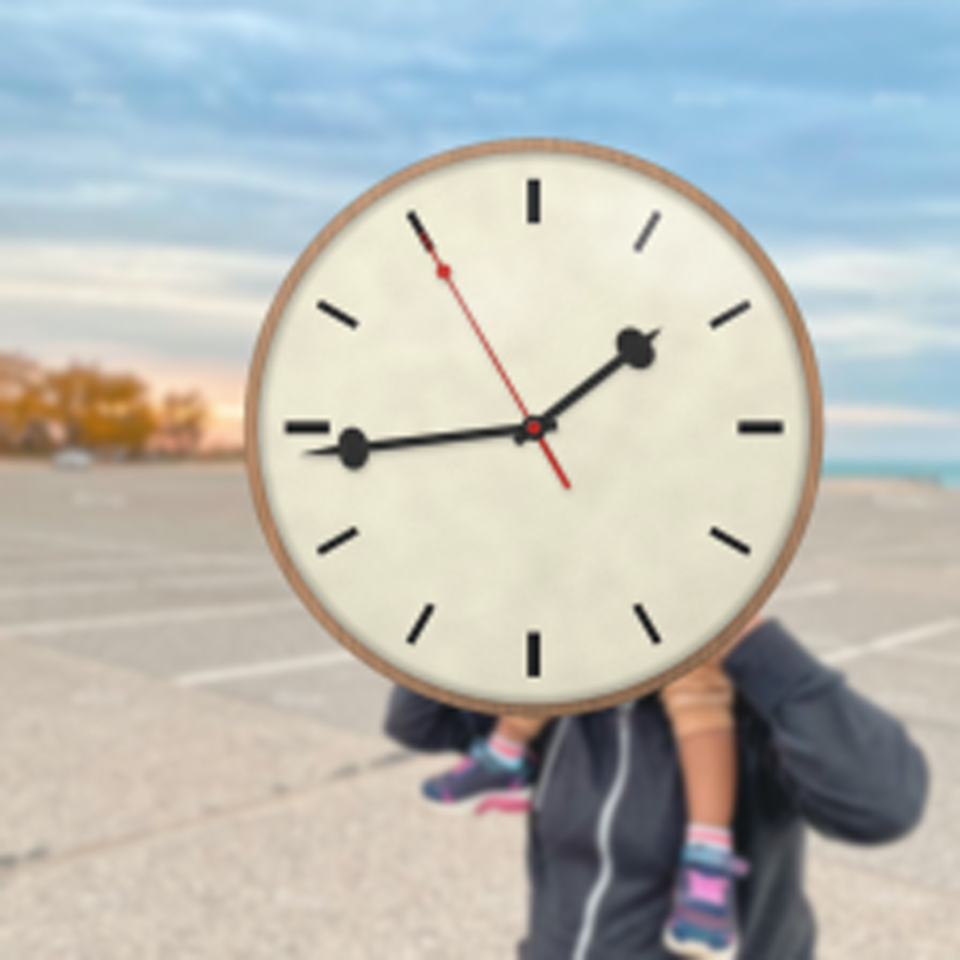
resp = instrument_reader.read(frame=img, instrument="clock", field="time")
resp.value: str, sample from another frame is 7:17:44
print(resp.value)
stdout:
1:43:55
